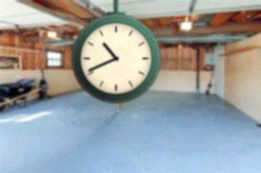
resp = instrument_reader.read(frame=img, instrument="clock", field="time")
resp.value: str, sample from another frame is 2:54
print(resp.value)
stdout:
10:41
